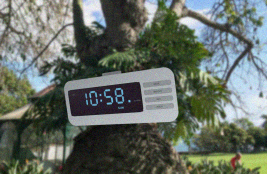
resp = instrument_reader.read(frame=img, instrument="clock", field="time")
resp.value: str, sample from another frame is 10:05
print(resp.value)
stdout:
10:58
